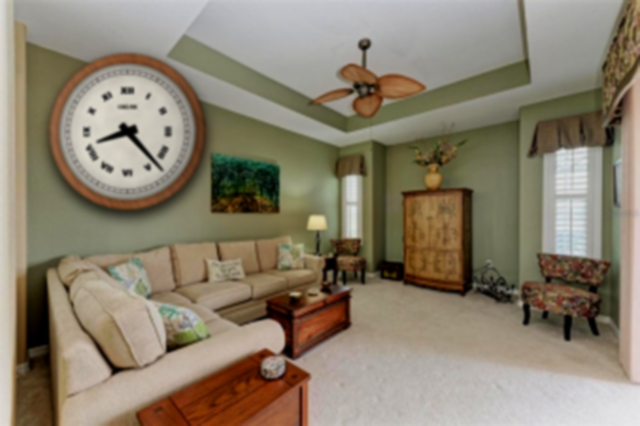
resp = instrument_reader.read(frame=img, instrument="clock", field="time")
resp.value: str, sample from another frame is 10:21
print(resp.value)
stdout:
8:23
